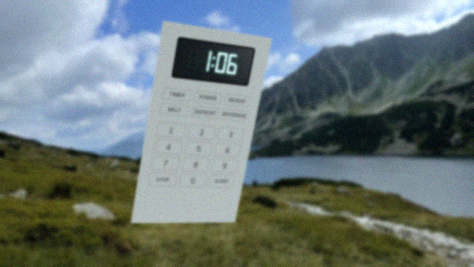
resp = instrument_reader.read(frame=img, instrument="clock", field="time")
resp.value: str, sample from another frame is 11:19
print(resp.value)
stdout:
1:06
